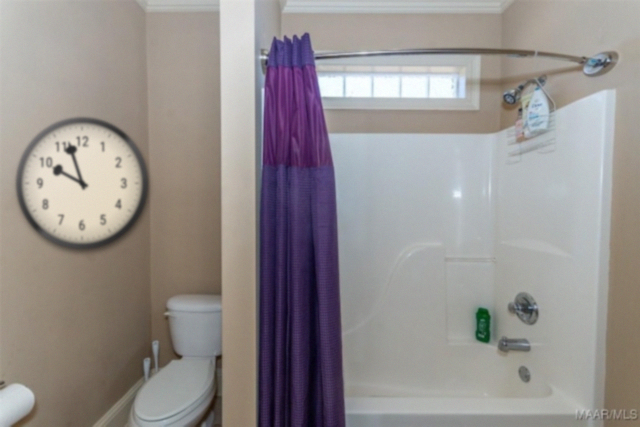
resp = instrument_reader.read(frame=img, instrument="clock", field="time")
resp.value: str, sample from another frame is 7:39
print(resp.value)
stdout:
9:57
